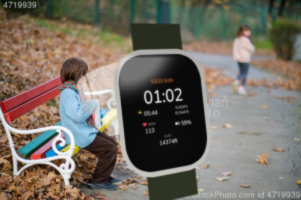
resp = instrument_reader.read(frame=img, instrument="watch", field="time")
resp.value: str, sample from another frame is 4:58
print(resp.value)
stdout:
1:02
